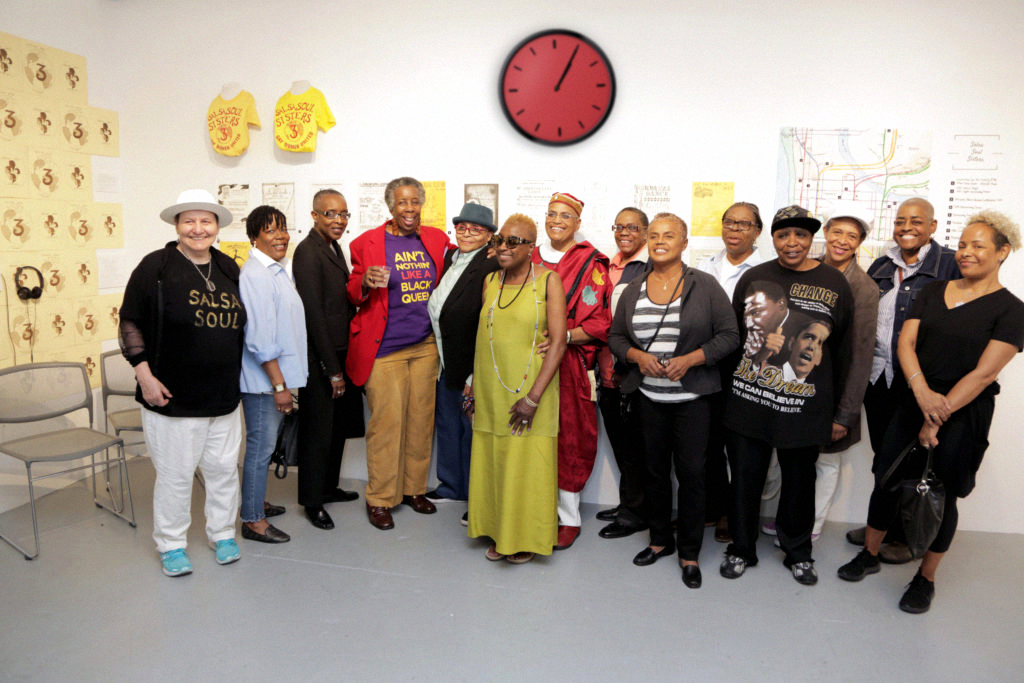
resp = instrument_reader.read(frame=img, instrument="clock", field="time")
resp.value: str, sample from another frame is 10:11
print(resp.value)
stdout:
1:05
